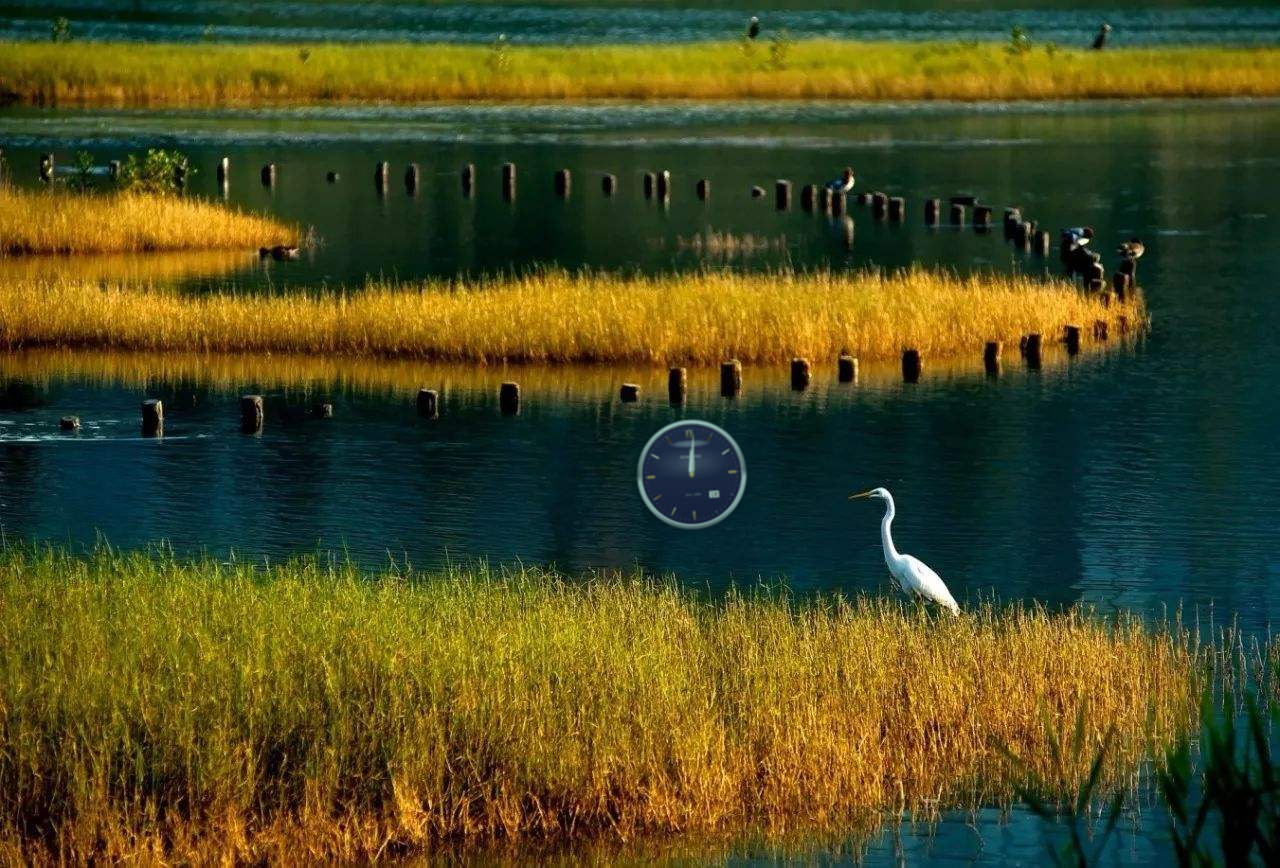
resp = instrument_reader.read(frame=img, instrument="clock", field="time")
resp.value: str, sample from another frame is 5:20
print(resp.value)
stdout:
12:01
